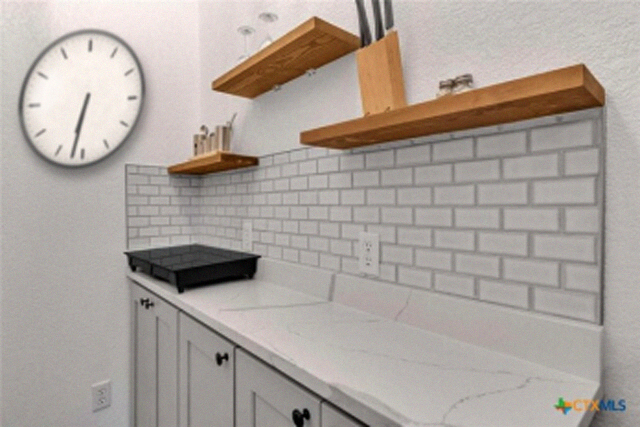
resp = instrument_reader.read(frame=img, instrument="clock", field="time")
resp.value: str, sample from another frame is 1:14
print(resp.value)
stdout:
6:32
